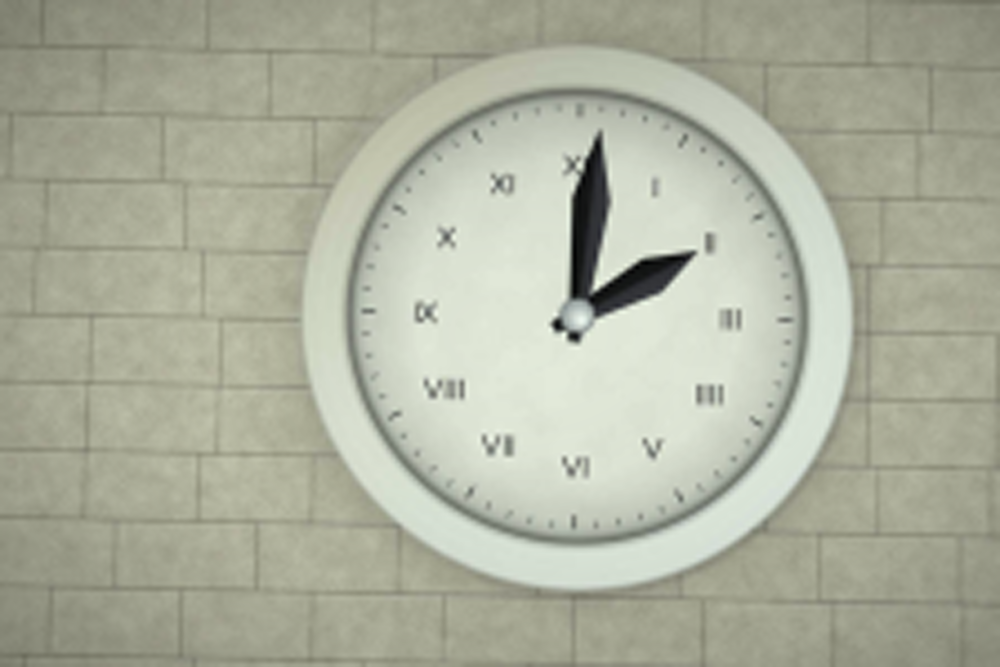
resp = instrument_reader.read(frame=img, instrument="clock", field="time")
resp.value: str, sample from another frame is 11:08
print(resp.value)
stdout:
2:01
